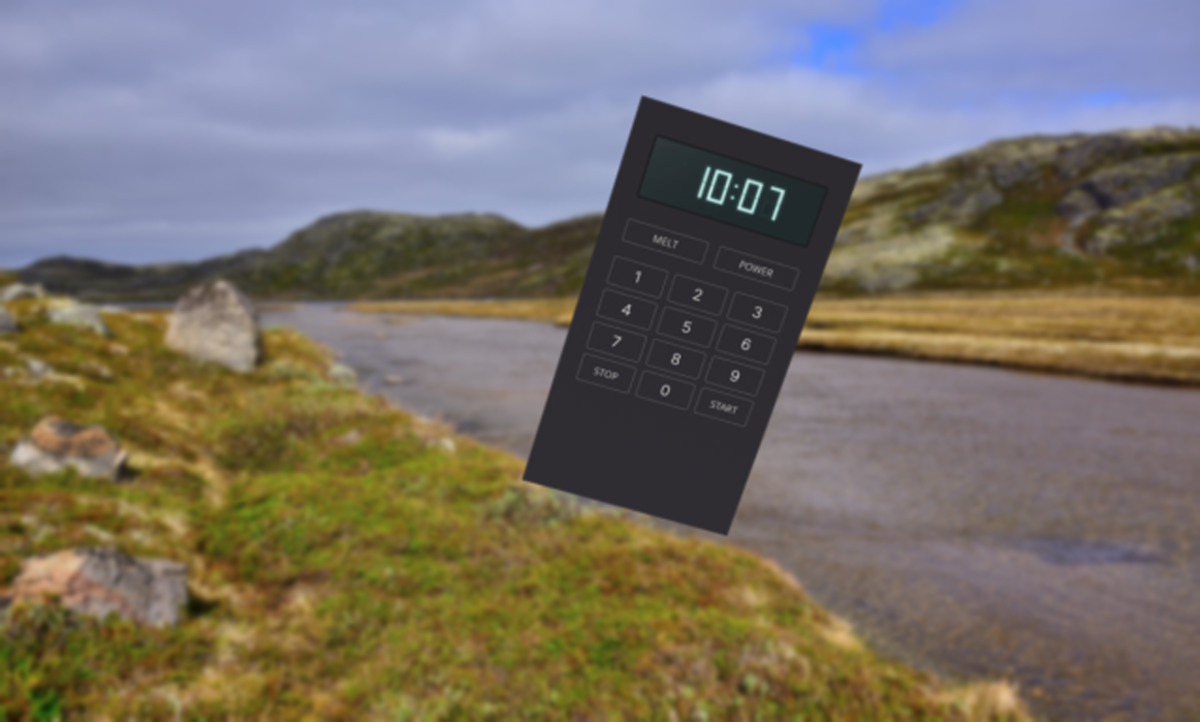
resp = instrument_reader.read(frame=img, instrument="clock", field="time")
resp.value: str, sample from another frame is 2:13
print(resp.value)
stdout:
10:07
